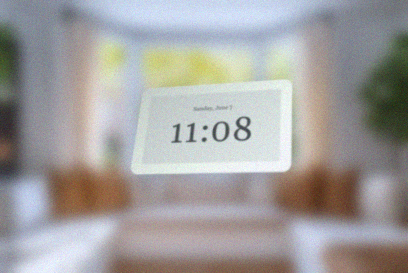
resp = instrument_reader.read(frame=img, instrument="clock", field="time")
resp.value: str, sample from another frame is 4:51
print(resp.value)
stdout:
11:08
